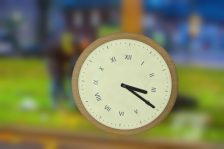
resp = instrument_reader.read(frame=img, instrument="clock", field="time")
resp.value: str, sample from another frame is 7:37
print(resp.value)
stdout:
3:20
